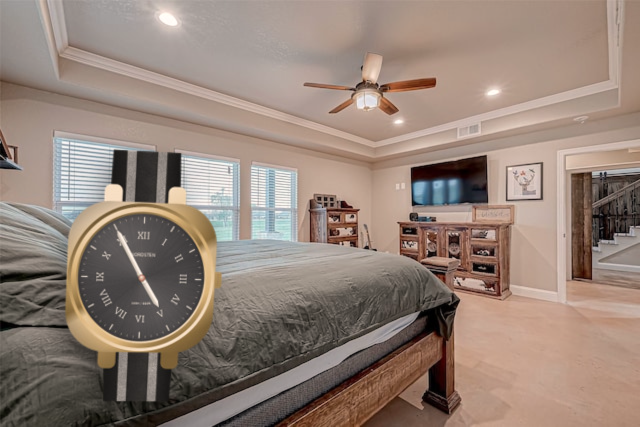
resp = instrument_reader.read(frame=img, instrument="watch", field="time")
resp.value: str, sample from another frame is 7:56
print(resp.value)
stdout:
4:55
